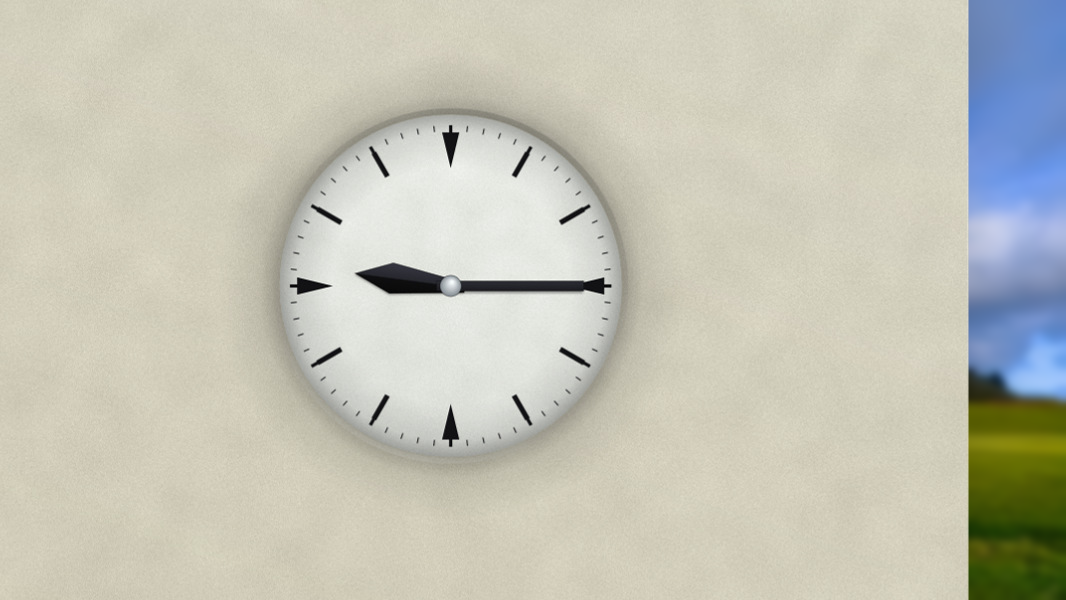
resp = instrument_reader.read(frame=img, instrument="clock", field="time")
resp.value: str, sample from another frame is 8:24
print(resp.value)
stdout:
9:15
